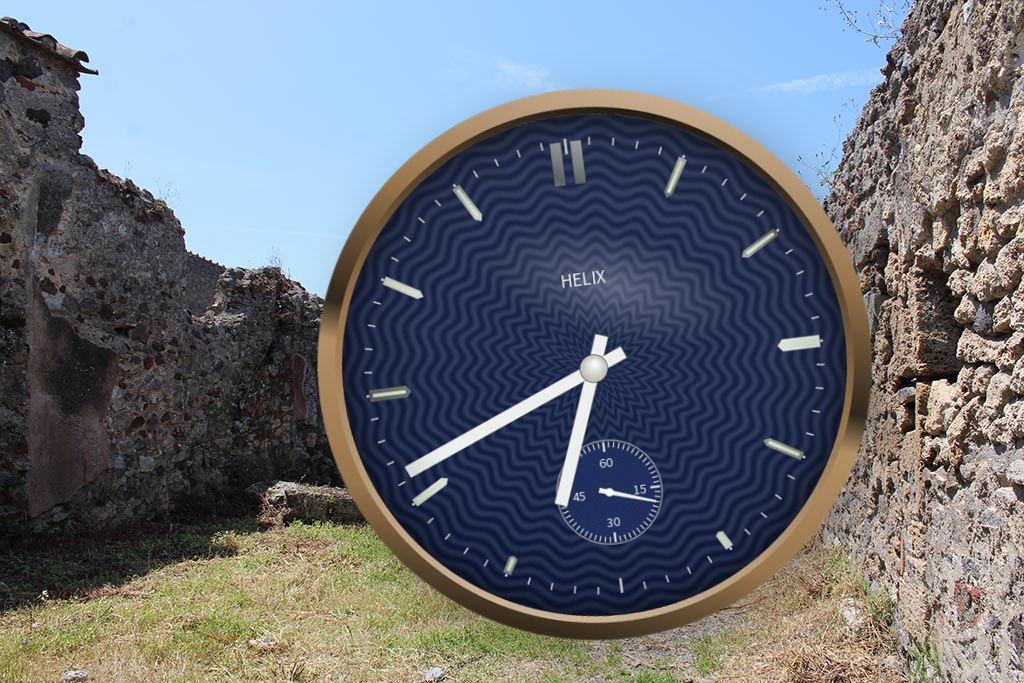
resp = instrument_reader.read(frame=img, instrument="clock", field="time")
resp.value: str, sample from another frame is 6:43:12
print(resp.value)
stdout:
6:41:18
